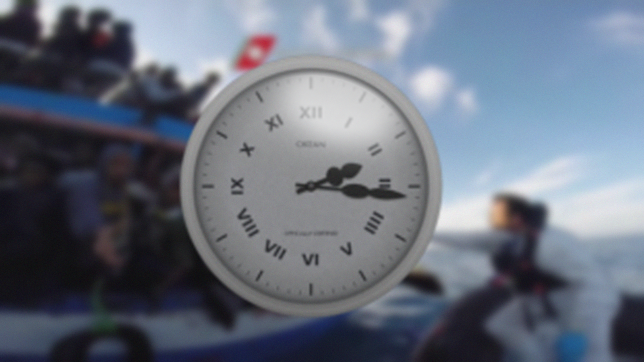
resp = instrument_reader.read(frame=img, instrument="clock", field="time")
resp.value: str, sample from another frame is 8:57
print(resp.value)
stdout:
2:16
